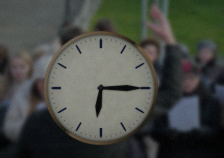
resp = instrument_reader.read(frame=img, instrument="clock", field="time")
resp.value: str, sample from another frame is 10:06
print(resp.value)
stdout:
6:15
